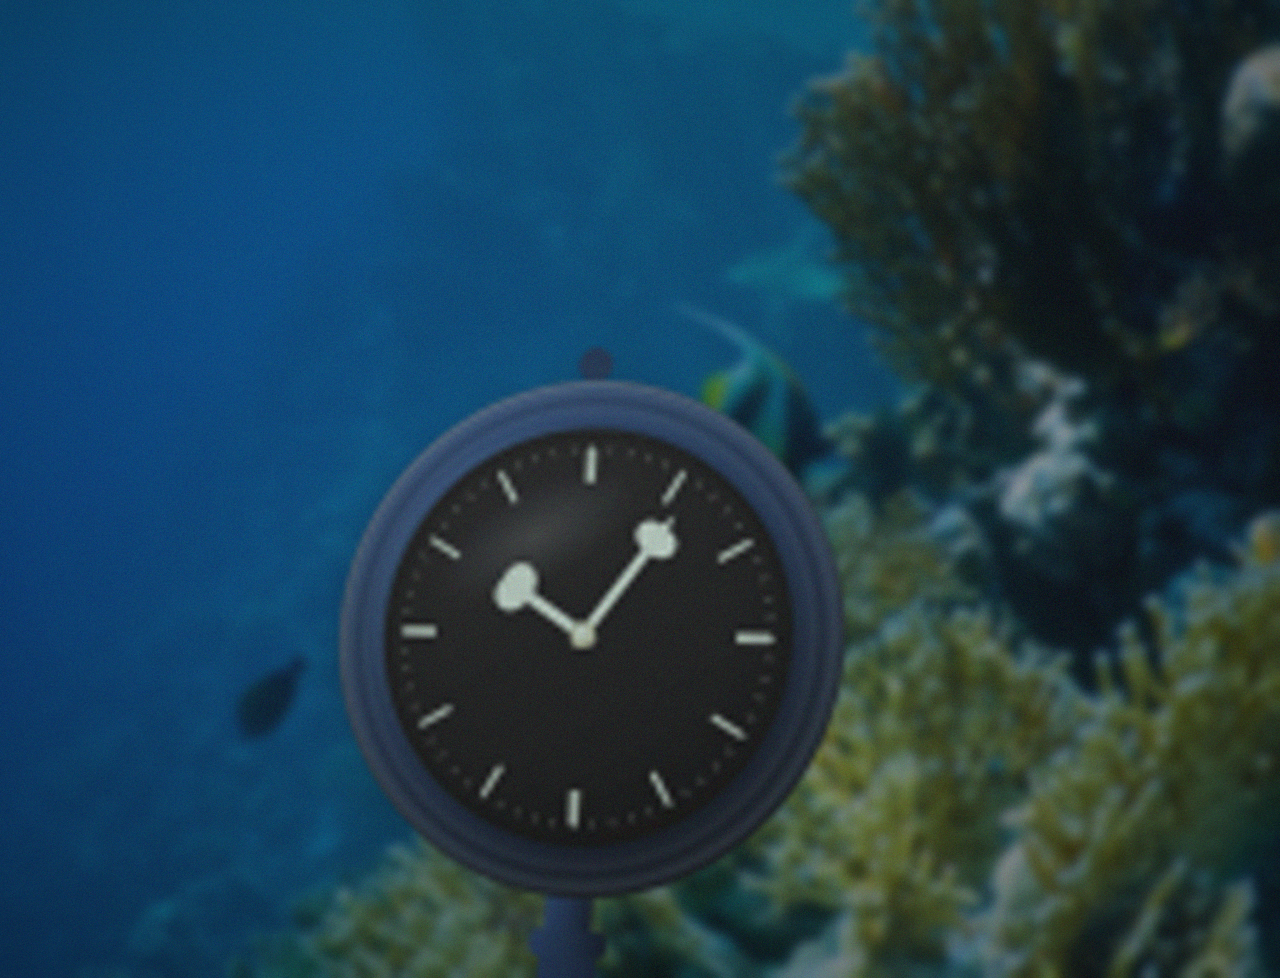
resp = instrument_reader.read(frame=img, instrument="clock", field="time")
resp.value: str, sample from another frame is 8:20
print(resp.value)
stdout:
10:06
